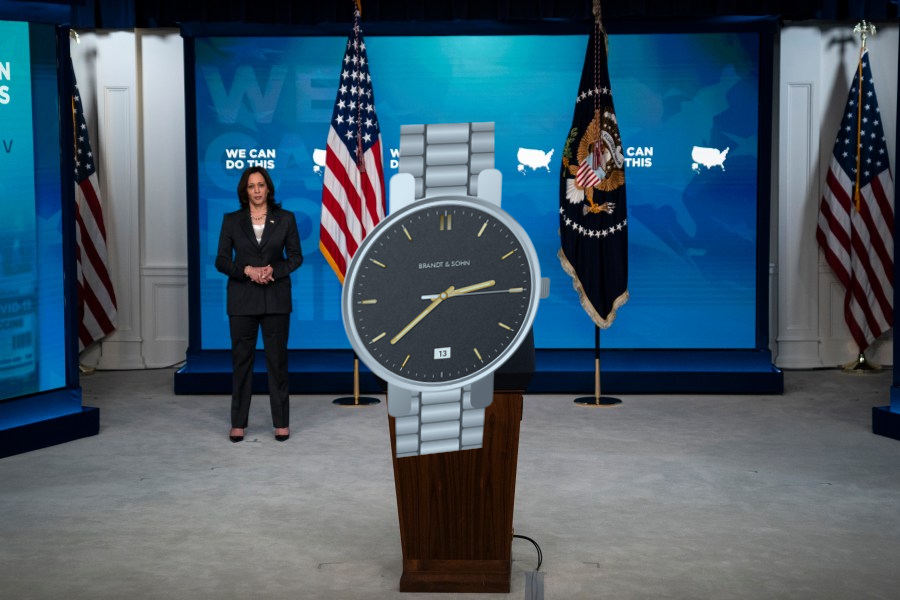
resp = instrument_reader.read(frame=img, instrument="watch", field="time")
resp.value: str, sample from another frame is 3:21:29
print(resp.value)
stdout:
2:38:15
